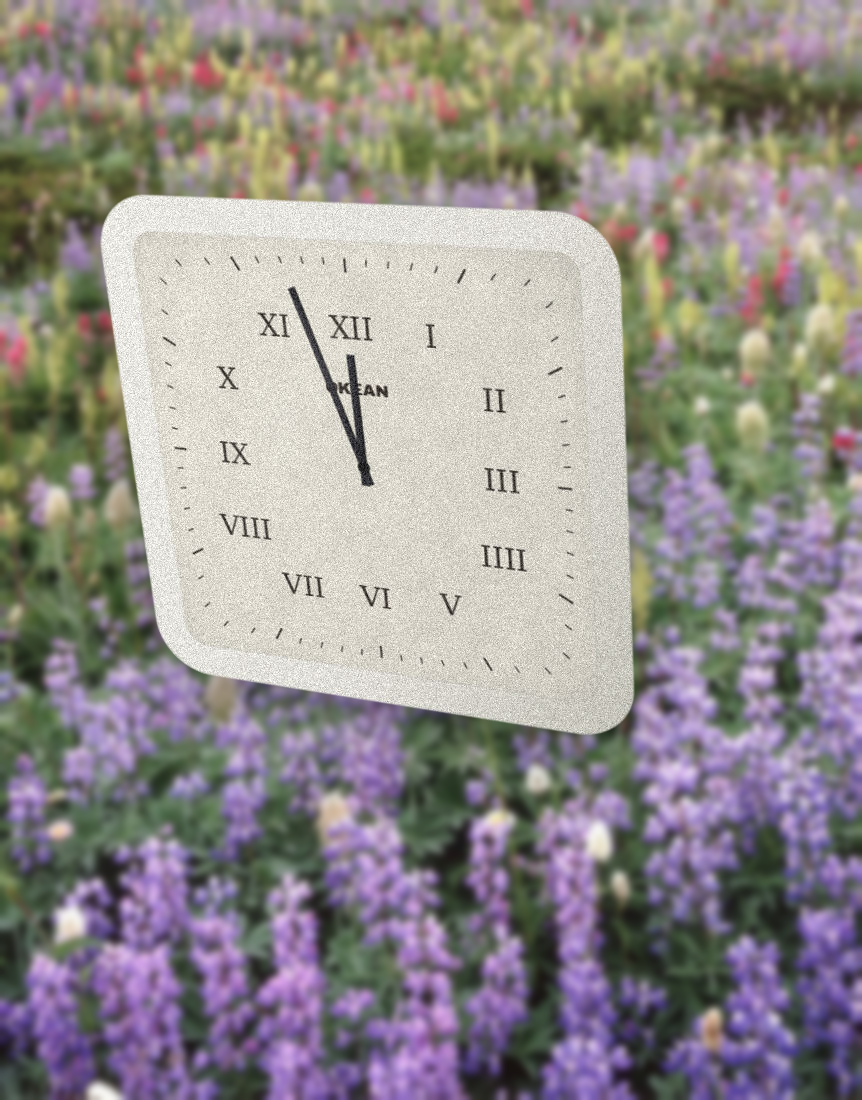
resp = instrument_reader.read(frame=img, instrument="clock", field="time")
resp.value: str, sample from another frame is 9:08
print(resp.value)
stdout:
11:57
